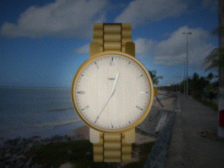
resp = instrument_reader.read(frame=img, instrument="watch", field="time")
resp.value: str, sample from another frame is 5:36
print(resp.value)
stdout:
12:35
